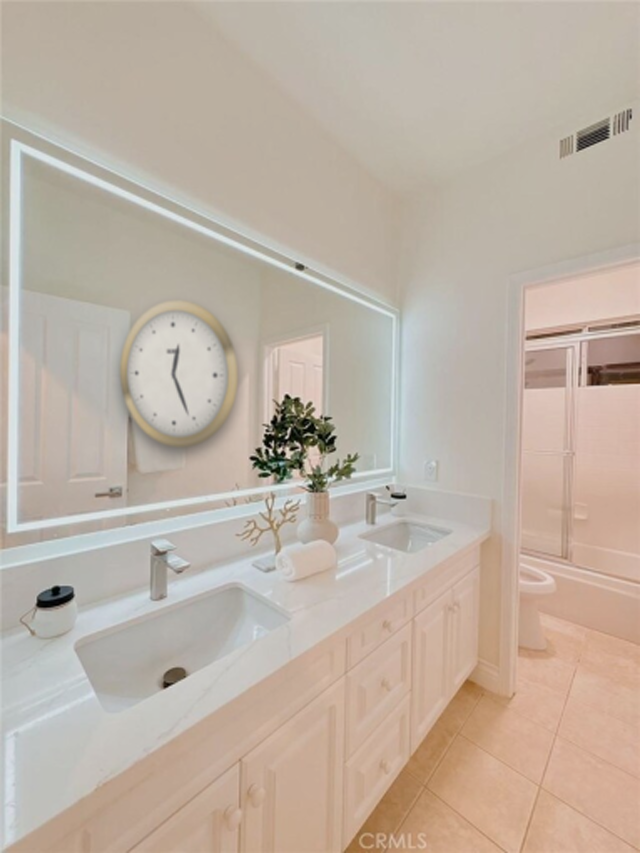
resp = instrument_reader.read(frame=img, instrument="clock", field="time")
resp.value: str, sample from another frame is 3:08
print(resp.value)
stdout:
12:26
